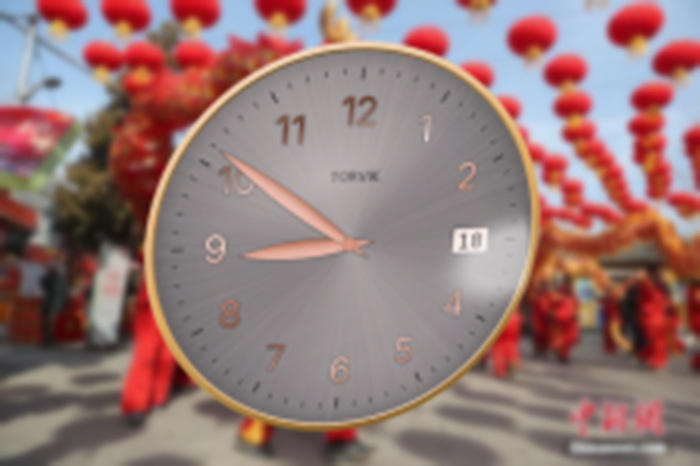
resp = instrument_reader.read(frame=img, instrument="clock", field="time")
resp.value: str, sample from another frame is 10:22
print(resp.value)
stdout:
8:51
